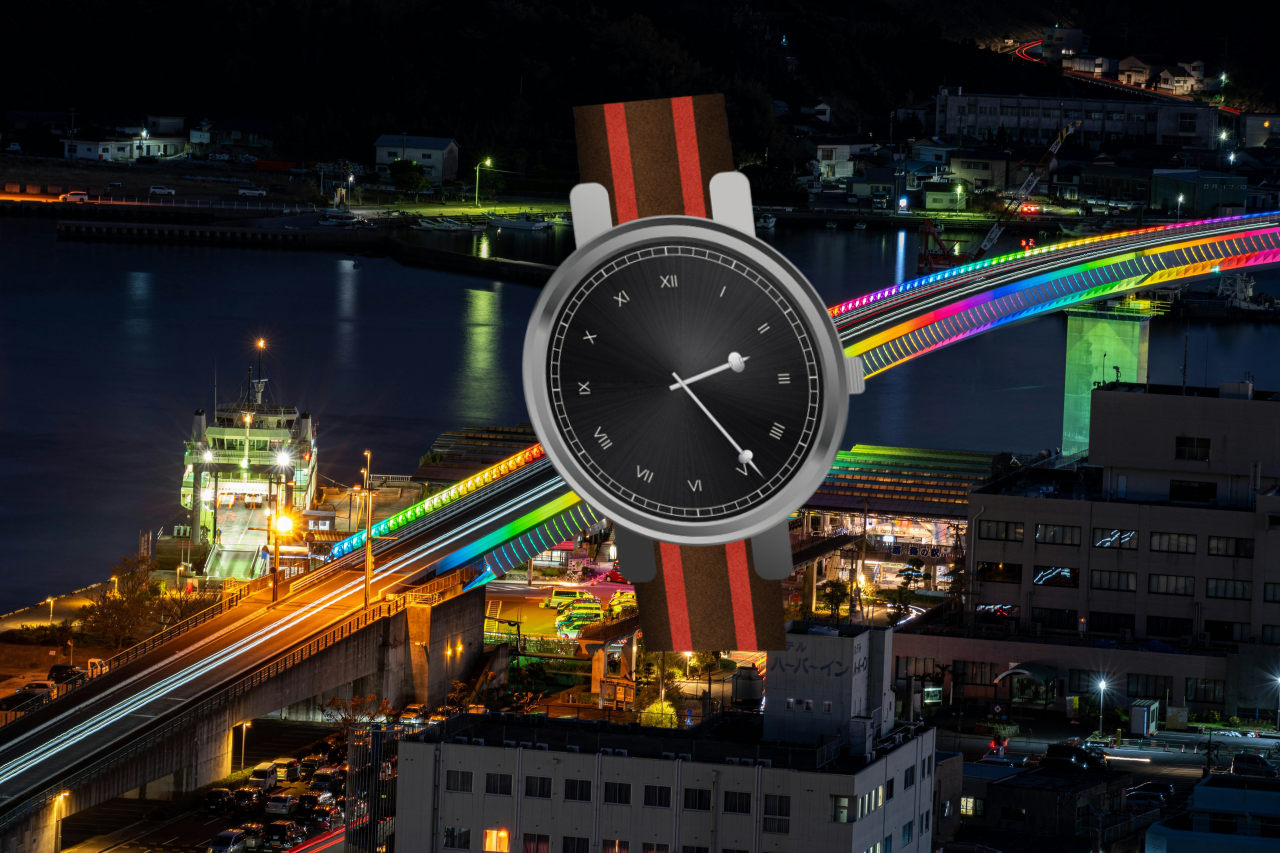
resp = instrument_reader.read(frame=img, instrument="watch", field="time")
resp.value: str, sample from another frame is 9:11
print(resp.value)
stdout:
2:24
